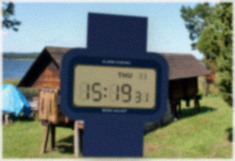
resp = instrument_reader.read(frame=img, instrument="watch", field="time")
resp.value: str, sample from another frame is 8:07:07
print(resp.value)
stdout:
15:19:31
